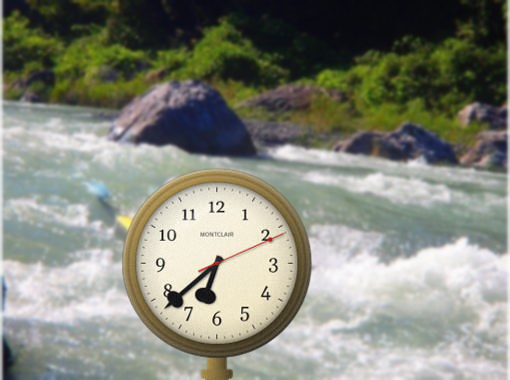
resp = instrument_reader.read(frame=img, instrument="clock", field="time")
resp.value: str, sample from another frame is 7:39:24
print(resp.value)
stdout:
6:38:11
